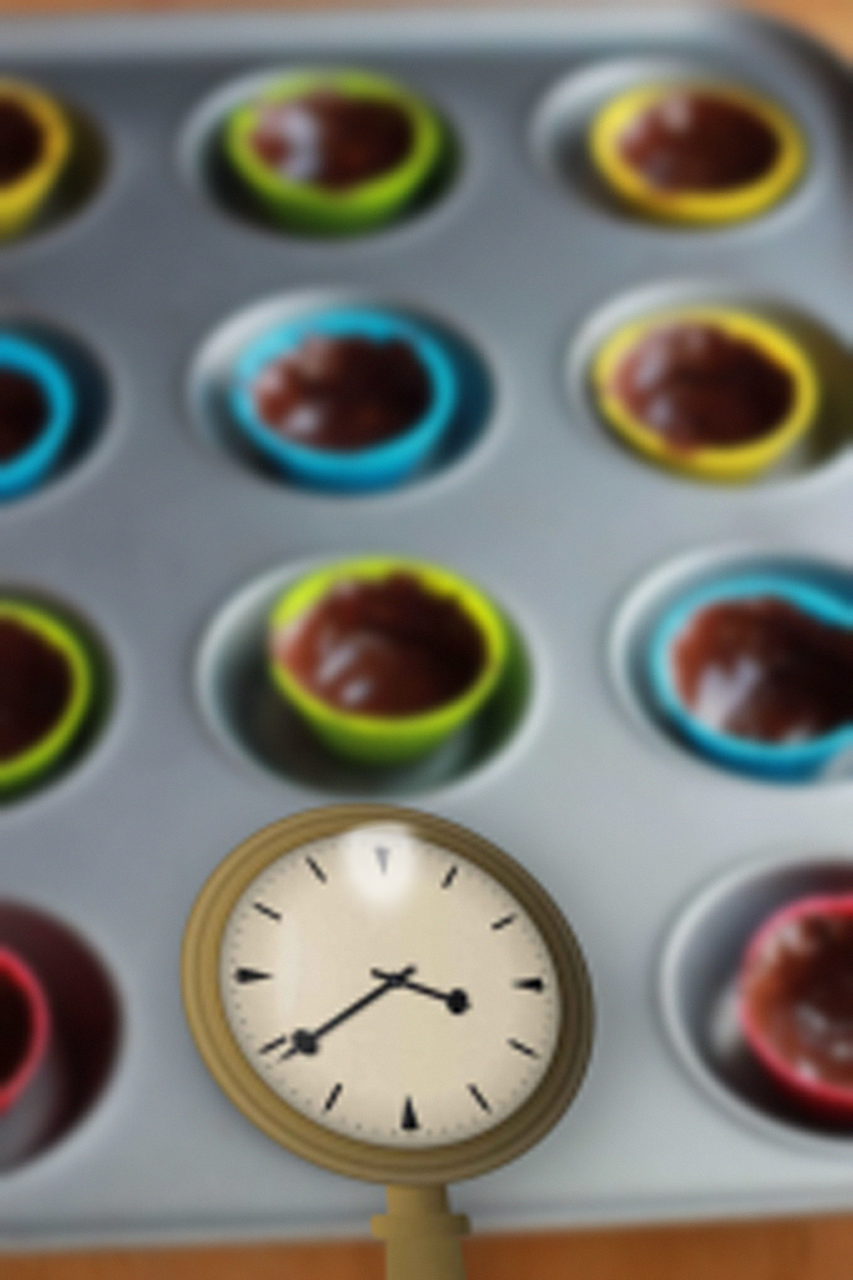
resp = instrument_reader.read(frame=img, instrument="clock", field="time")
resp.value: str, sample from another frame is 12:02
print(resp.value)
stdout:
3:39
